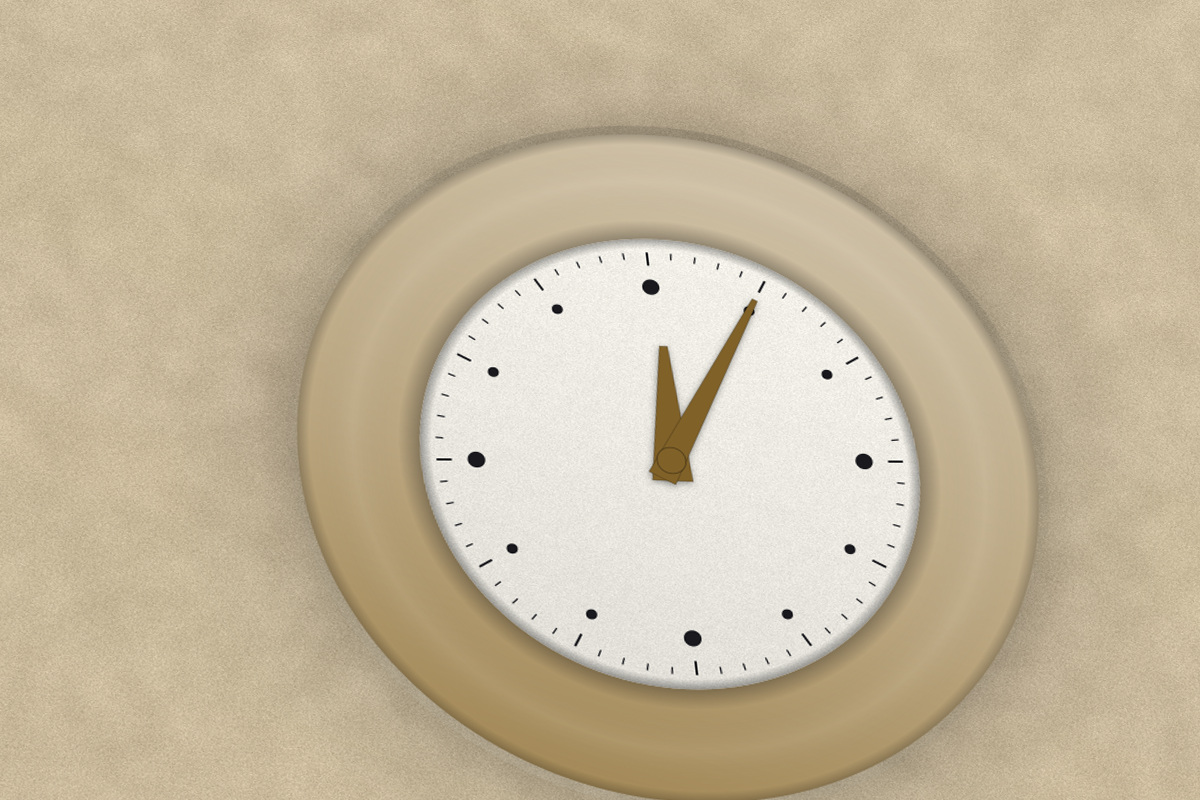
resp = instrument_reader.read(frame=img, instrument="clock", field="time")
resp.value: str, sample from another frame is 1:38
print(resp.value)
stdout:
12:05
